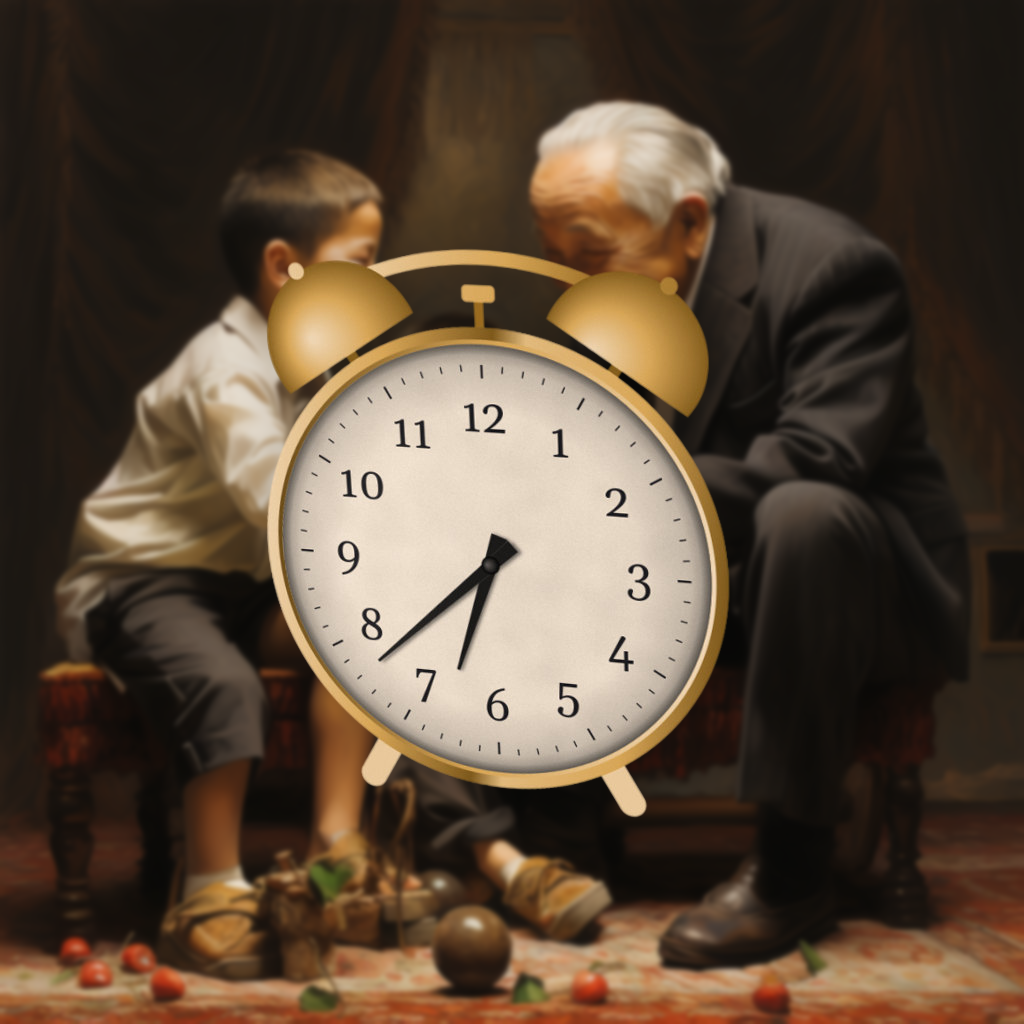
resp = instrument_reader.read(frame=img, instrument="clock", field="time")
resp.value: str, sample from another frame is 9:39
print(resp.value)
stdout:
6:38
